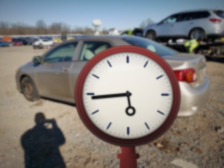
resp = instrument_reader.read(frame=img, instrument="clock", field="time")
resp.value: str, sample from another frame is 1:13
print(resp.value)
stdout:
5:44
